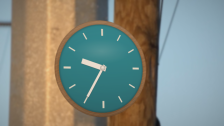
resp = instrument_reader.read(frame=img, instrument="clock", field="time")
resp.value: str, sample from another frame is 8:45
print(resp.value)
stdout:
9:35
